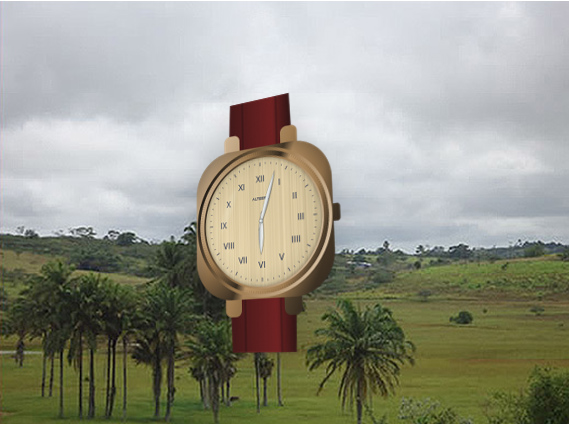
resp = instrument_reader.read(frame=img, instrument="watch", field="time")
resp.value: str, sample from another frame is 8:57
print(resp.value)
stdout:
6:03
